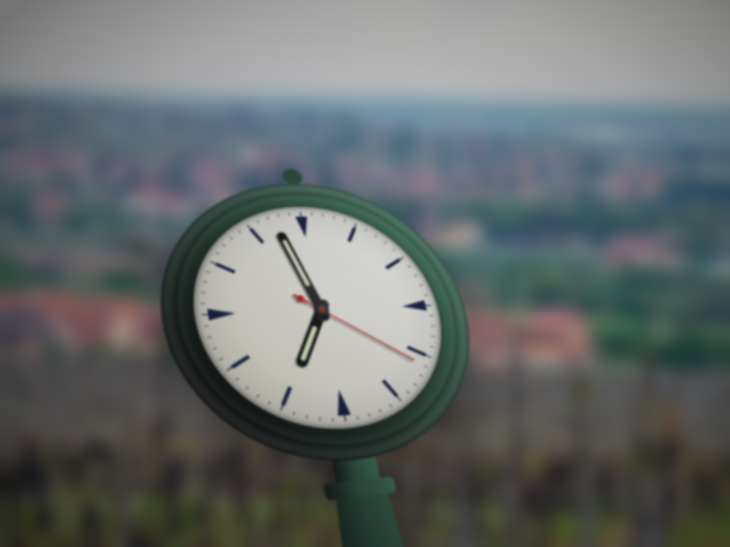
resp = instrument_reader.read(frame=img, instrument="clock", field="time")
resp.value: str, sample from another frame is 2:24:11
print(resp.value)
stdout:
6:57:21
